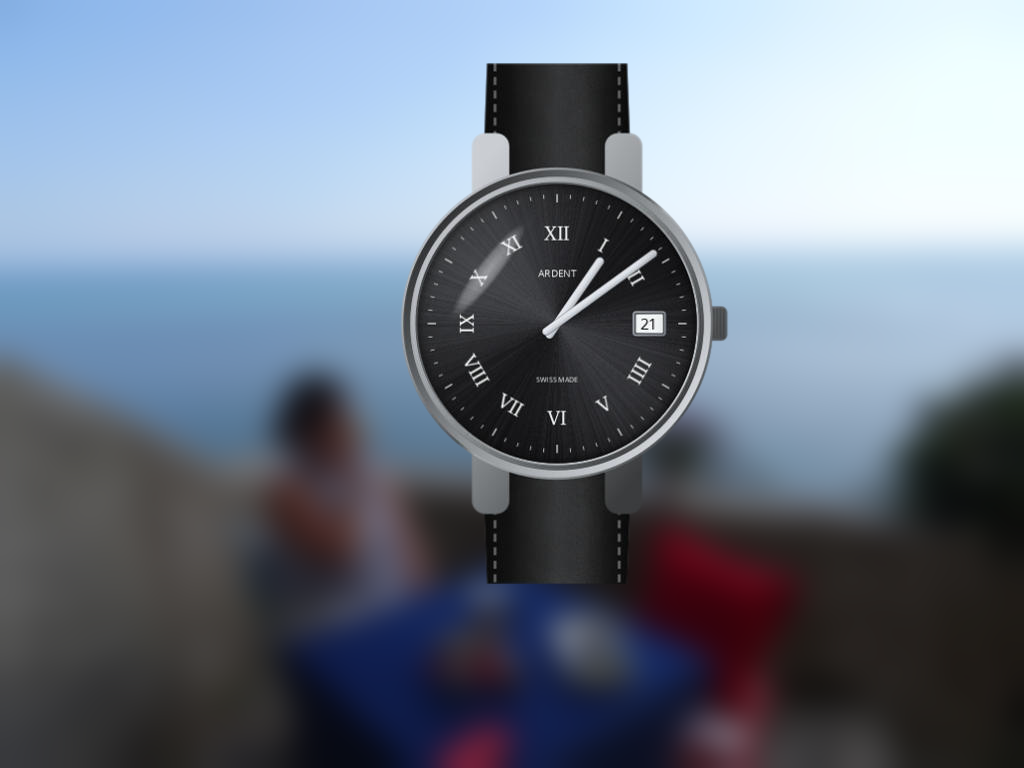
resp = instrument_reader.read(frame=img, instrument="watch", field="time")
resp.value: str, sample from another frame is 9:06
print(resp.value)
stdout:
1:09
